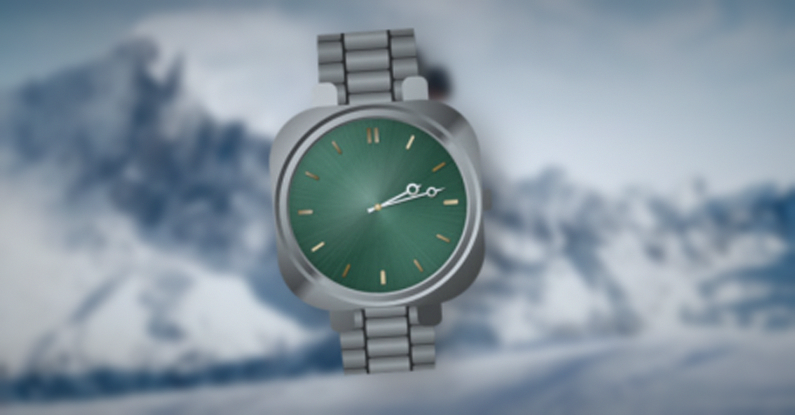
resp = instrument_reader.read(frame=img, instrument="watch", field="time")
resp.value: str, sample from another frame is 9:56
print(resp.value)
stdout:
2:13
